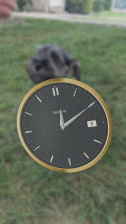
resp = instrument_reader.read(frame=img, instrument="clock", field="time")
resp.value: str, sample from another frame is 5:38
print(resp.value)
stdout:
12:10
